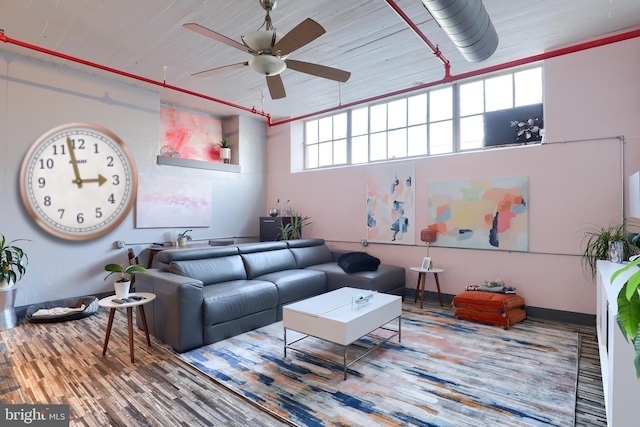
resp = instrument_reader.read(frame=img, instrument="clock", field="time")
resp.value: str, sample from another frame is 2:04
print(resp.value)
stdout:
2:58
